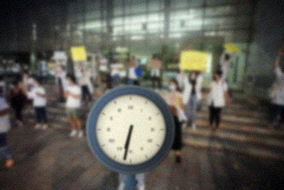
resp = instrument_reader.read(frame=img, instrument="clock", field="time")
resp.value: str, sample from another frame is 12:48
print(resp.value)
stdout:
6:32
